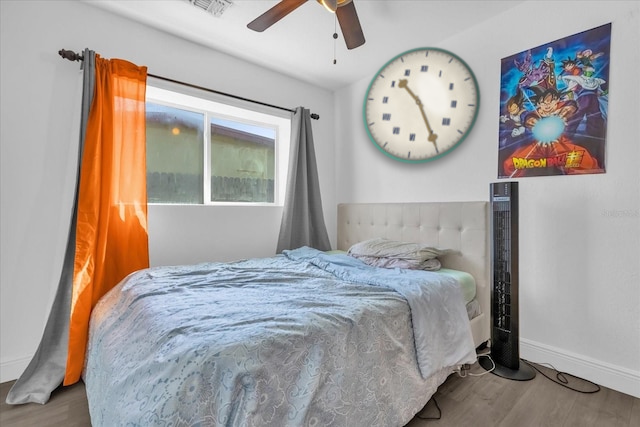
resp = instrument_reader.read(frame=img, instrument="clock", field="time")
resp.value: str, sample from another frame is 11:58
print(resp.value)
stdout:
10:25
